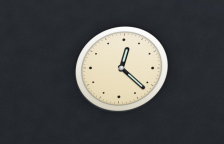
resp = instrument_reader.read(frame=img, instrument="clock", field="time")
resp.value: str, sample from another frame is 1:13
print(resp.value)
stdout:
12:22
